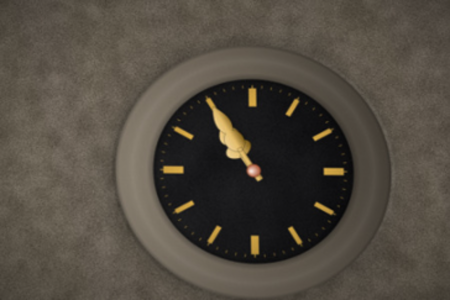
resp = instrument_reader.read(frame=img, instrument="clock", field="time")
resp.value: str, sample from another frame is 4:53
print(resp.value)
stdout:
10:55
